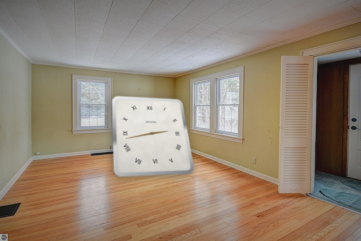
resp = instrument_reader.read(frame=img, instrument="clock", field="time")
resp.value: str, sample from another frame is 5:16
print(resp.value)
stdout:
2:43
